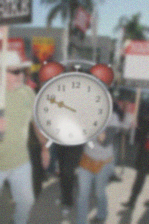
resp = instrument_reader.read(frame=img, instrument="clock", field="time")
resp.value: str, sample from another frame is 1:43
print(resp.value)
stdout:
9:49
